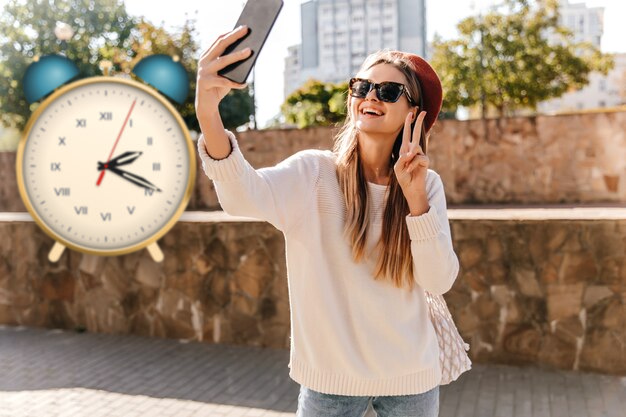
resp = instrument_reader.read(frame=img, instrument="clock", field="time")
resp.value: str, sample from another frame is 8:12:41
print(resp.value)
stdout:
2:19:04
